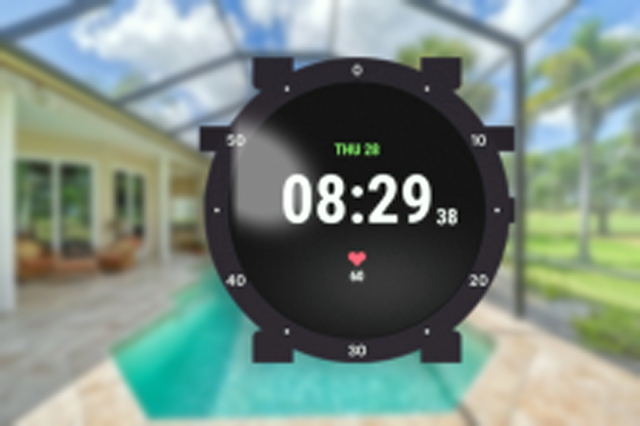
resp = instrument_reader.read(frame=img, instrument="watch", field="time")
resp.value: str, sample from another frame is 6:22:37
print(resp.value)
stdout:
8:29:38
